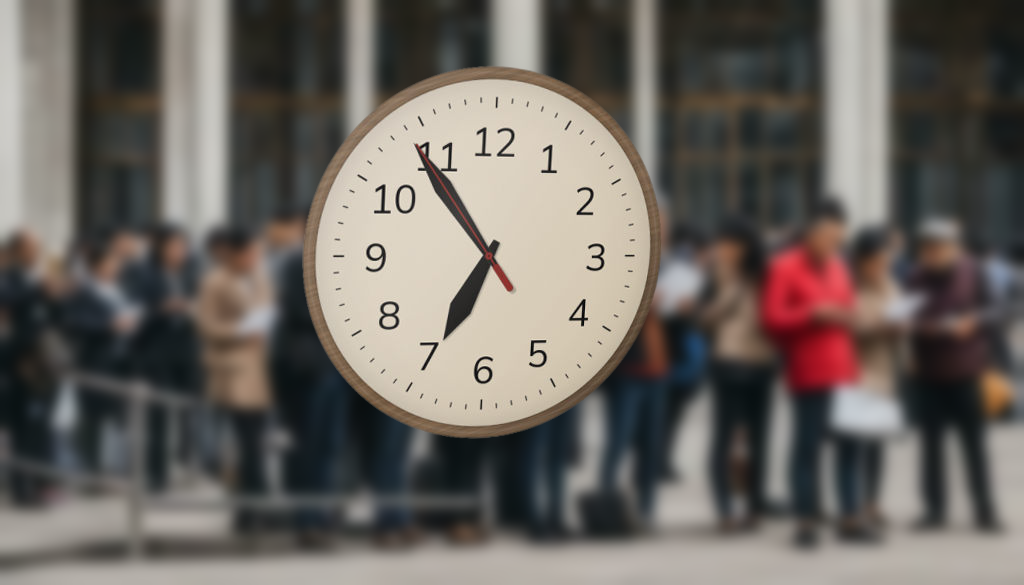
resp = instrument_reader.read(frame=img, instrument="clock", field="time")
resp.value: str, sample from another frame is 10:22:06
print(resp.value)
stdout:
6:53:54
